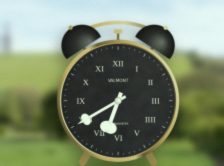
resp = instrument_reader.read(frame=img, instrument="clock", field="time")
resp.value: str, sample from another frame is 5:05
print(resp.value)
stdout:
6:40
